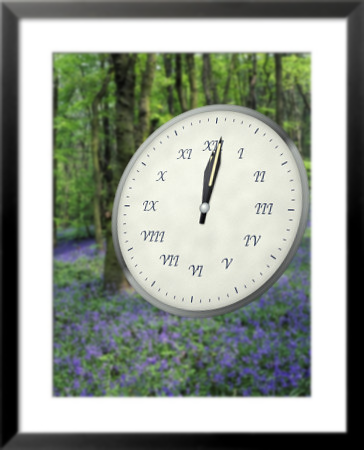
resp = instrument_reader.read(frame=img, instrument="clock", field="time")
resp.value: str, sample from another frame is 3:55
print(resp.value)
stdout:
12:01
